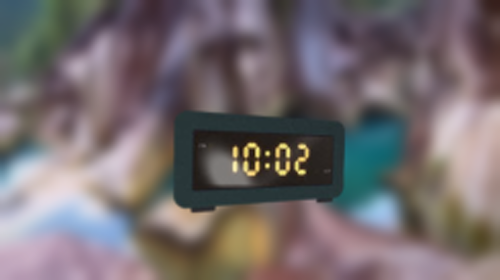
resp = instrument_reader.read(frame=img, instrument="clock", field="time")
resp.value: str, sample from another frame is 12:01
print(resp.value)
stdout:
10:02
